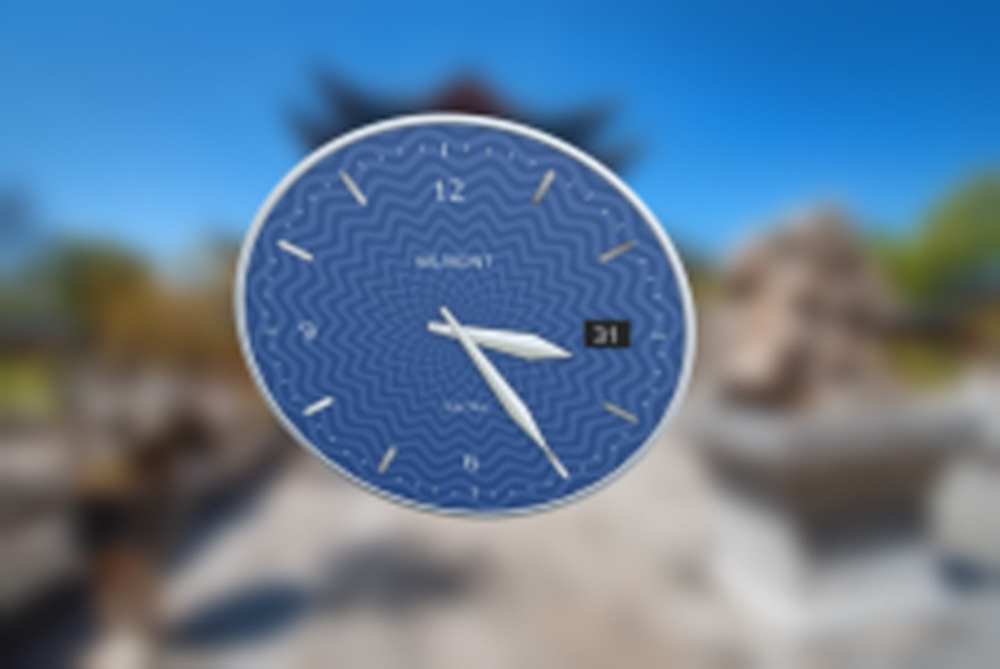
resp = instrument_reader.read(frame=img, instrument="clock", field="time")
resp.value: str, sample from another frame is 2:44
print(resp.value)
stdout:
3:25
